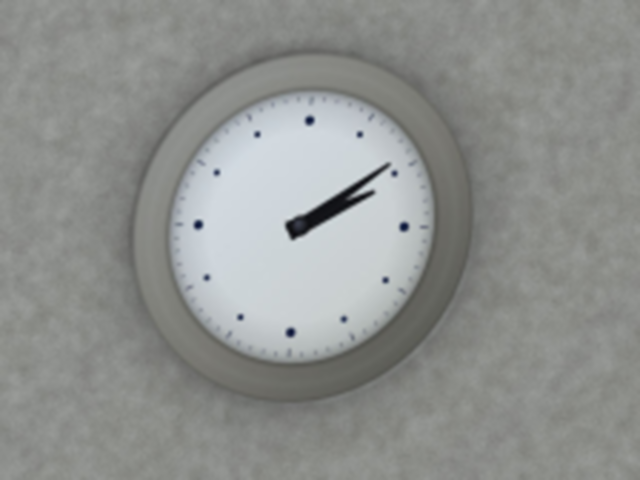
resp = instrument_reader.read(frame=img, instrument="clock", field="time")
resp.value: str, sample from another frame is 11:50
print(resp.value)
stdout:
2:09
